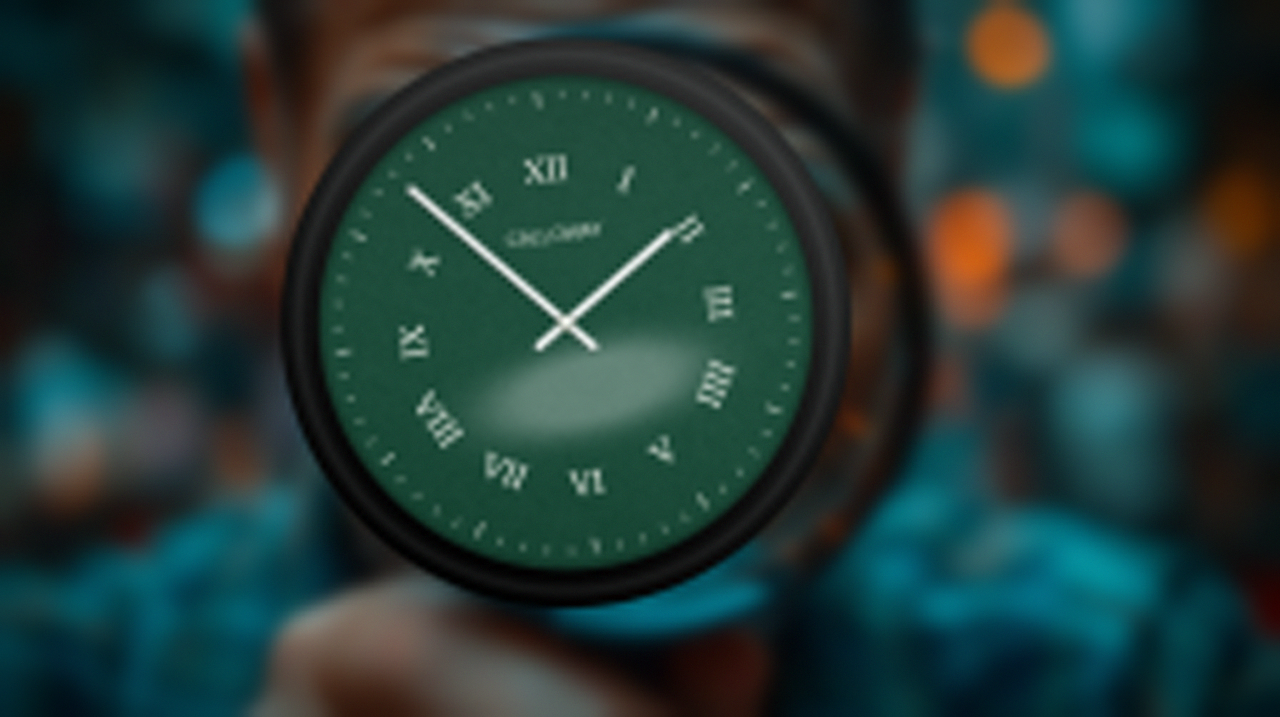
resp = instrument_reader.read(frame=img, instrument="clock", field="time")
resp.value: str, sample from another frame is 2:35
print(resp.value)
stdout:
1:53
